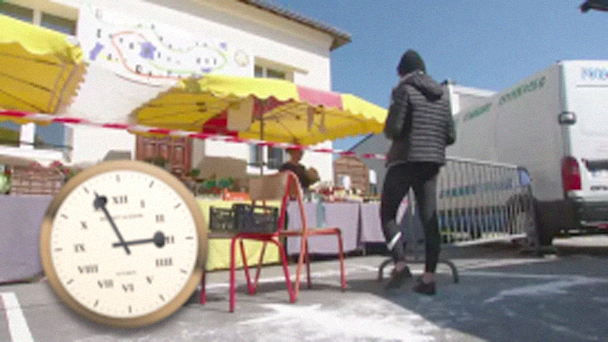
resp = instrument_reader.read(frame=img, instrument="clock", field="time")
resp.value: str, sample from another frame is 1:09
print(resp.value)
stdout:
2:56
